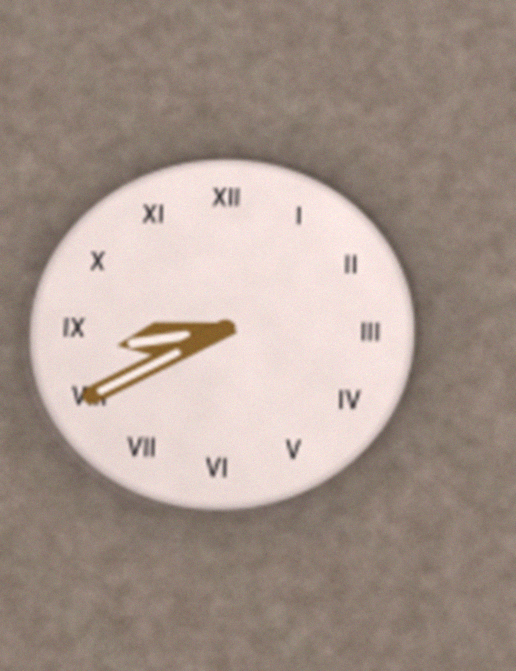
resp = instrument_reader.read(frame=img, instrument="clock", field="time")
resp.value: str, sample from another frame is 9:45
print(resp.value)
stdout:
8:40
